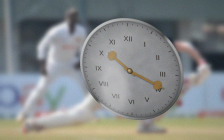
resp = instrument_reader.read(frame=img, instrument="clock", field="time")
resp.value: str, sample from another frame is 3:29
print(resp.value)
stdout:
10:19
